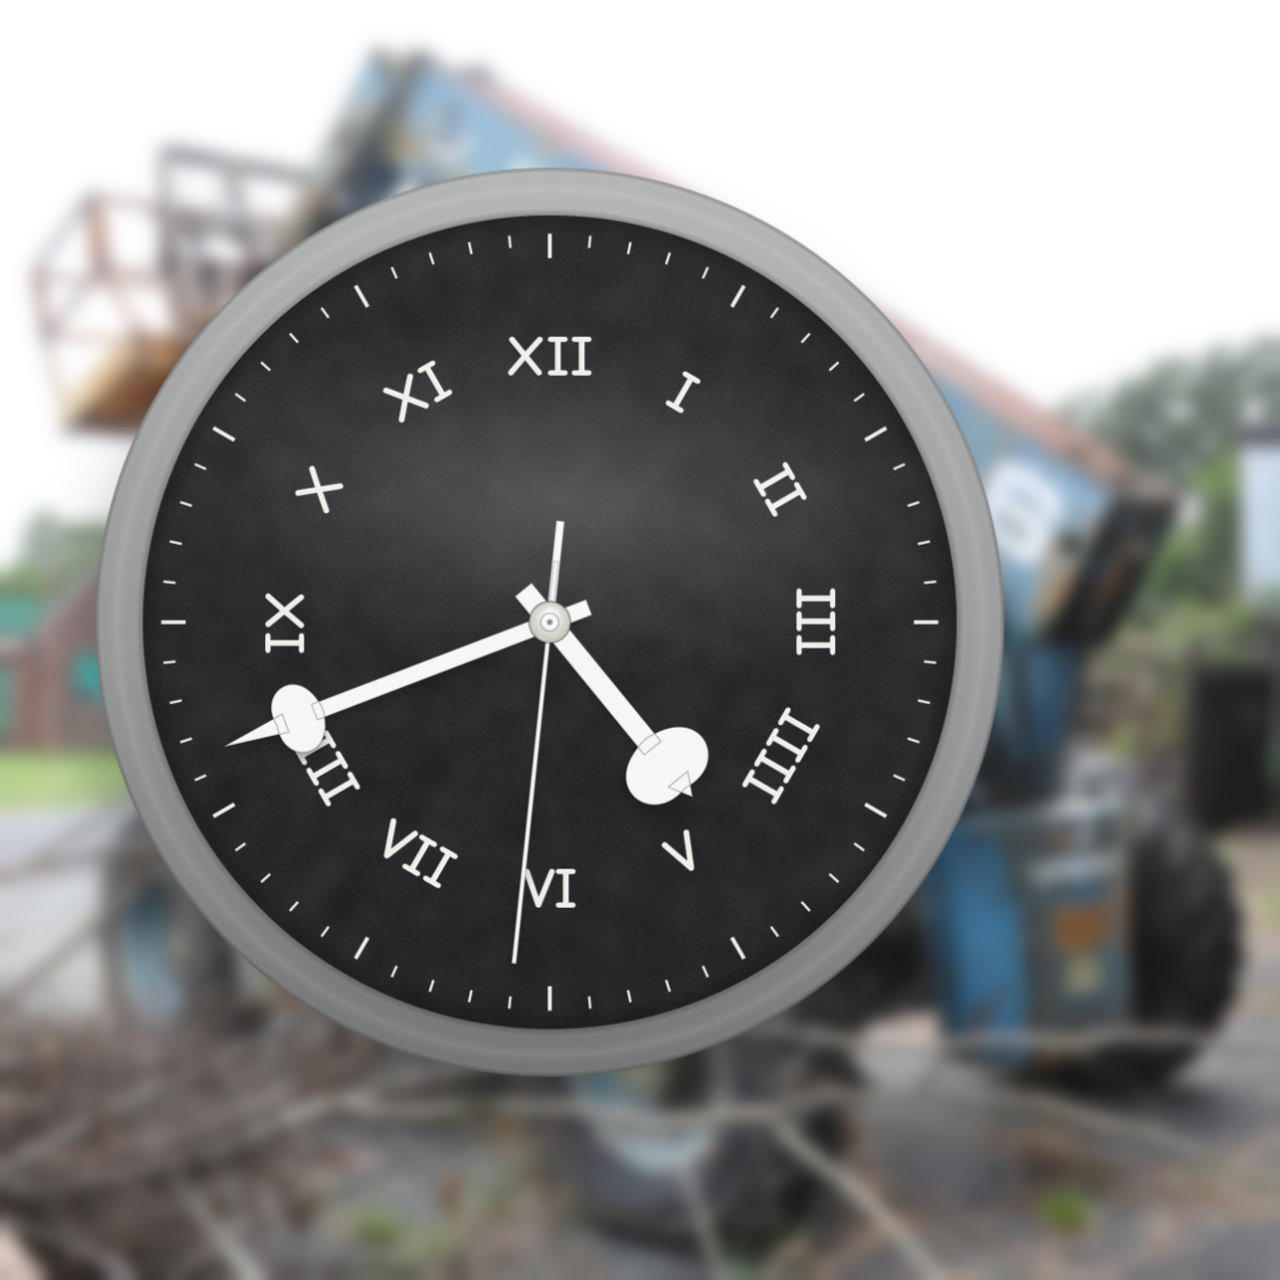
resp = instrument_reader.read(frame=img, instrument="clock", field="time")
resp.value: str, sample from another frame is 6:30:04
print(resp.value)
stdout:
4:41:31
